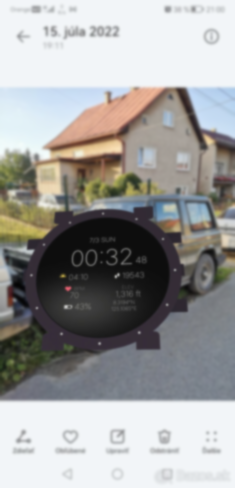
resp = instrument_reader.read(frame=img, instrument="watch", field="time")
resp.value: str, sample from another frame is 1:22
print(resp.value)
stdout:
0:32
